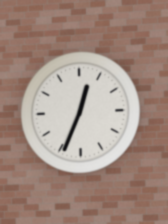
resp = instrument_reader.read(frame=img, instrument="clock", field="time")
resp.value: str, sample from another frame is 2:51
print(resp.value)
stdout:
12:34
